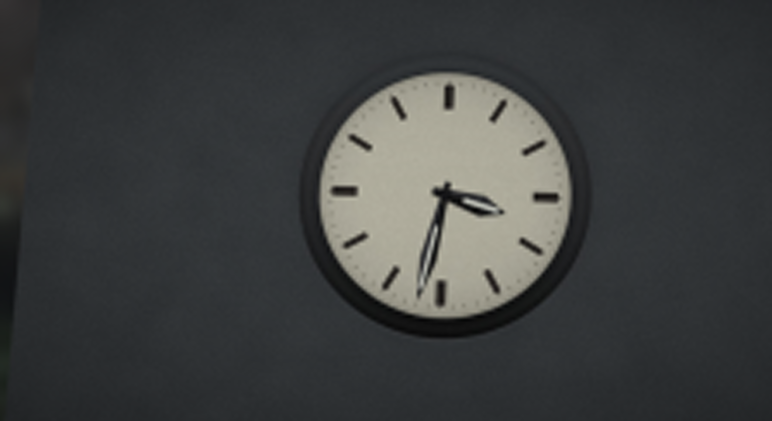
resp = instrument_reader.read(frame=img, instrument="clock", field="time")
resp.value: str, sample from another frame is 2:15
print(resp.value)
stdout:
3:32
